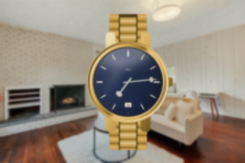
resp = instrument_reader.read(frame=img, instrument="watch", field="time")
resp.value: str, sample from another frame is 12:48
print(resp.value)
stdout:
7:14
